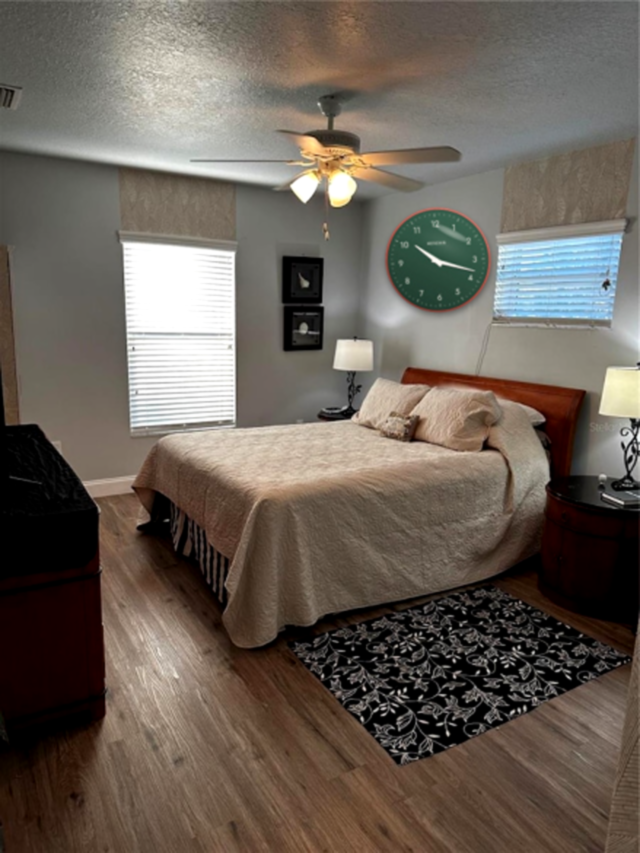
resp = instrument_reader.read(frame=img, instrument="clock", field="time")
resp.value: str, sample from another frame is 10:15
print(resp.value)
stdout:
10:18
